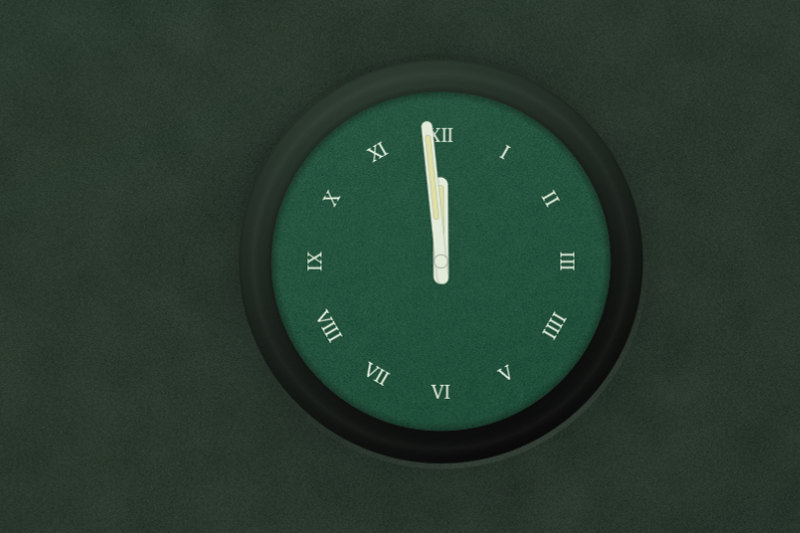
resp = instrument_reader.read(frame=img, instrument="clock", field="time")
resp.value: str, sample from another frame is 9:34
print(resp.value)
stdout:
11:59
